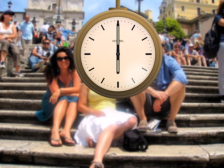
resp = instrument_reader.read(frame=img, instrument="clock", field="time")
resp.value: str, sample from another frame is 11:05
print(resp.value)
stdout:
6:00
